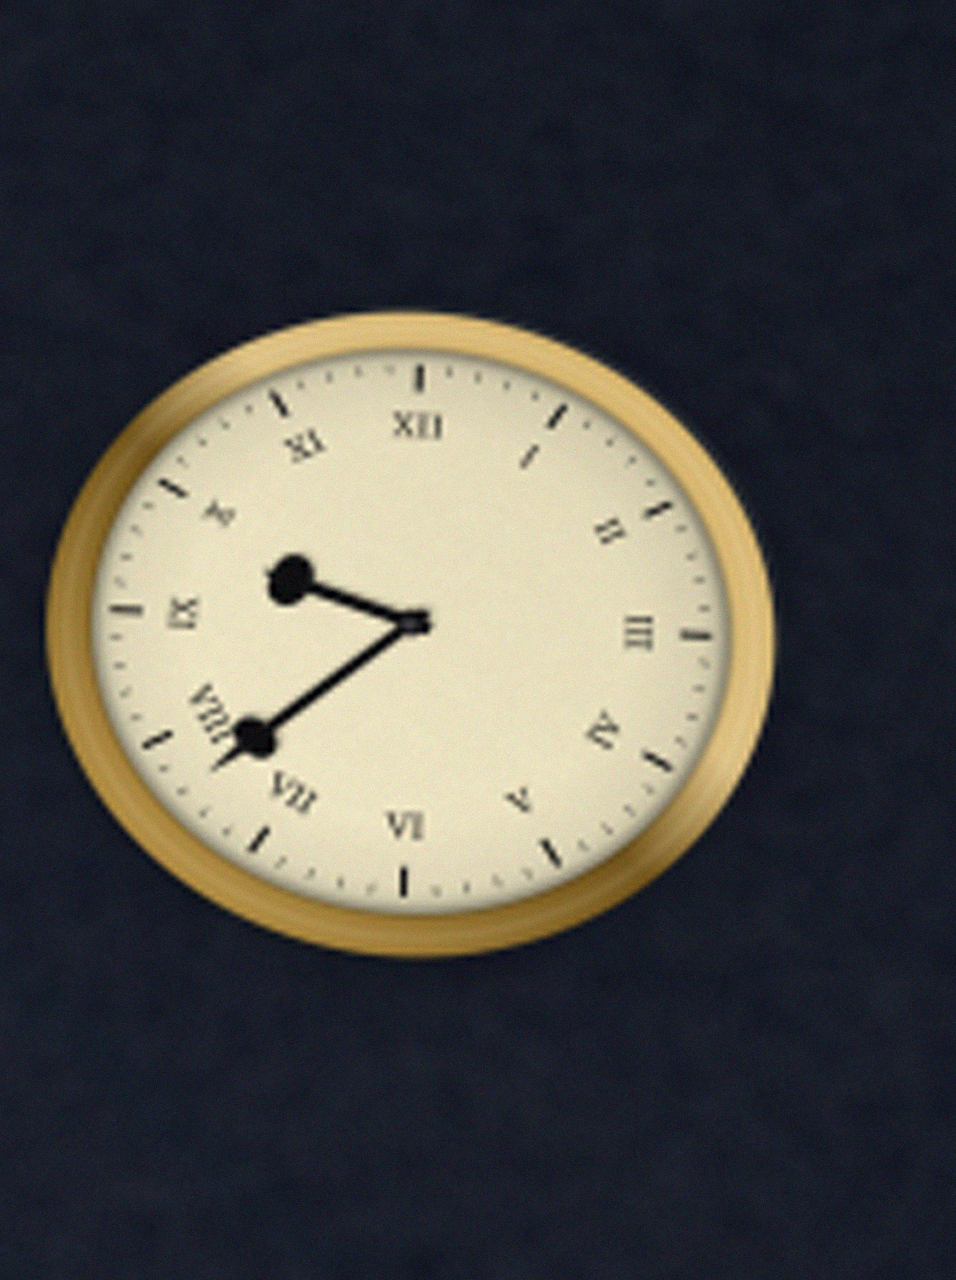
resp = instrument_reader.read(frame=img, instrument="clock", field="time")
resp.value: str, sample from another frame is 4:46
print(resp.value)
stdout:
9:38
